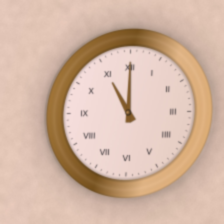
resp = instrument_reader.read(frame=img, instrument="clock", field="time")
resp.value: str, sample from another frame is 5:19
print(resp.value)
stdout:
11:00
